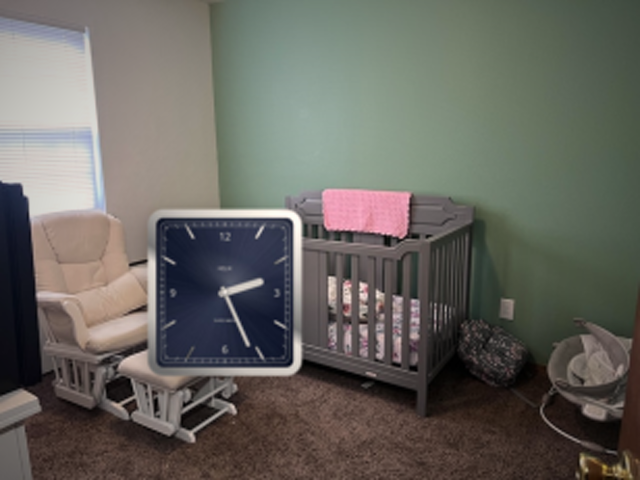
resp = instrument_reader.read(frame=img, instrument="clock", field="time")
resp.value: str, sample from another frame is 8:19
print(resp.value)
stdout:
2:26
